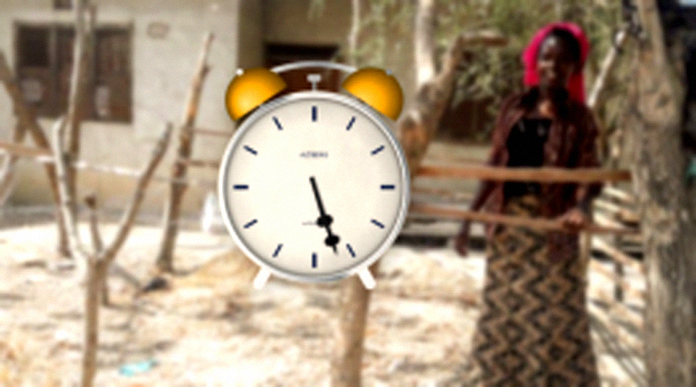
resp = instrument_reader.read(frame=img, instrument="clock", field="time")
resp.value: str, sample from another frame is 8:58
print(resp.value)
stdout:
5:27
